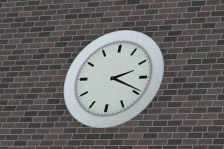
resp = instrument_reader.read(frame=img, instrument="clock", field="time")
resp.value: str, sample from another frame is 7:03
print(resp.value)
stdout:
2:19
